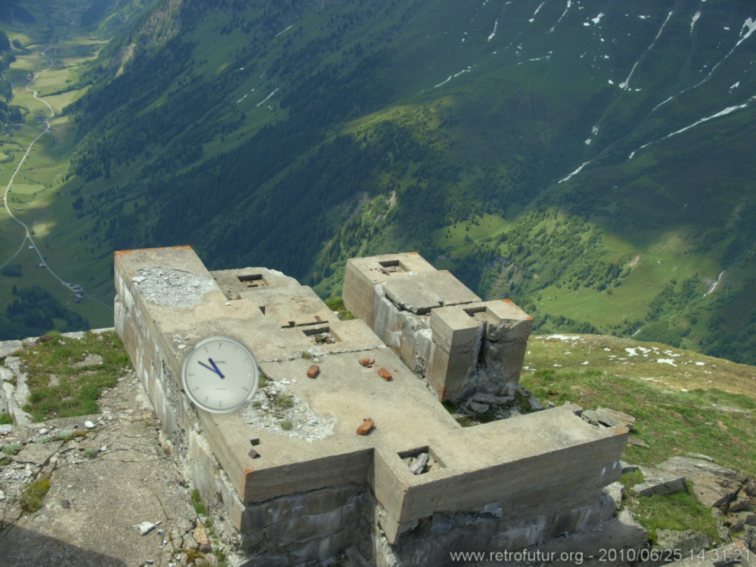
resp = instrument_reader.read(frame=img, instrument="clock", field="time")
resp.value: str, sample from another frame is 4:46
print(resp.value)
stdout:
10:50
